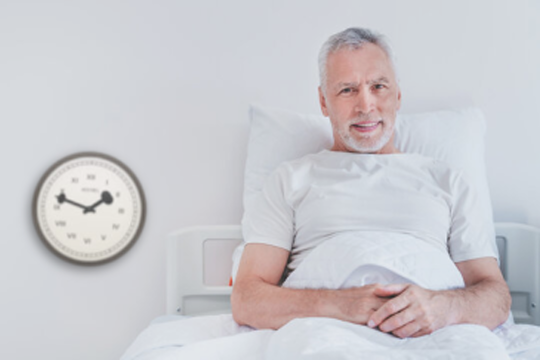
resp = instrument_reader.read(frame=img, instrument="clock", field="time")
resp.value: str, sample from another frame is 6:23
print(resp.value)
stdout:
1:48
